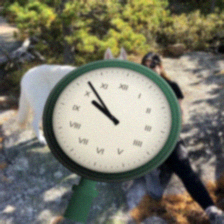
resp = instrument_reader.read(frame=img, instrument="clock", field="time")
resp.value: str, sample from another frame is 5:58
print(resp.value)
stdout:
9:52
